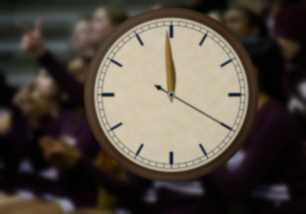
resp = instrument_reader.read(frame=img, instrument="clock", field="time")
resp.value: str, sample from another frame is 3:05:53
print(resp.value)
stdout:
11:59:20
